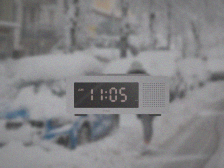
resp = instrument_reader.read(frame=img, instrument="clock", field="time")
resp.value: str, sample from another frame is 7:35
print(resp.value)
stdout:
11:05
